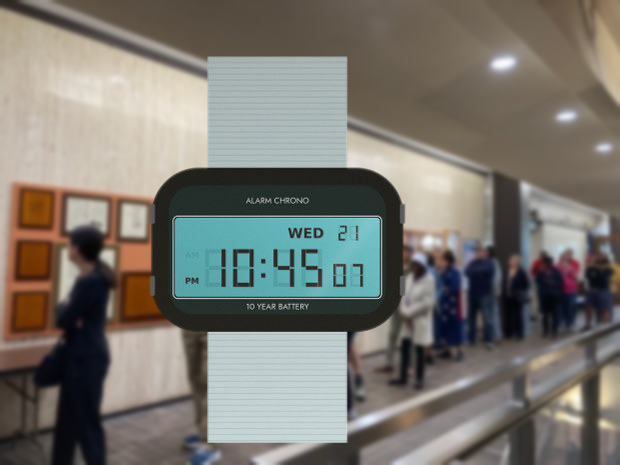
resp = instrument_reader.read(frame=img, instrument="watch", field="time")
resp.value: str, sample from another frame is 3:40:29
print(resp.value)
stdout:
10:45:07
